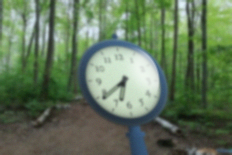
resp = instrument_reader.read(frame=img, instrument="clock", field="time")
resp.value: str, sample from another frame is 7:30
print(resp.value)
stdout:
6:39
